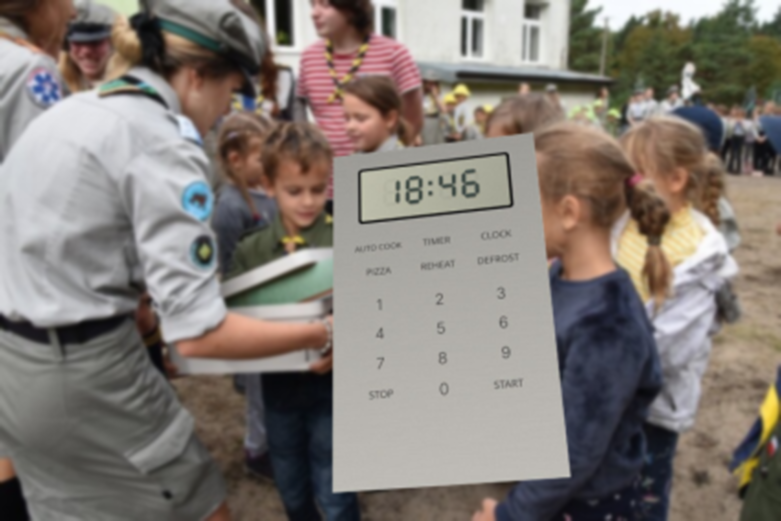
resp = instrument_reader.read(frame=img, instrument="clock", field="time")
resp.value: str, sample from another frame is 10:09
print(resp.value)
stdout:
18:46
